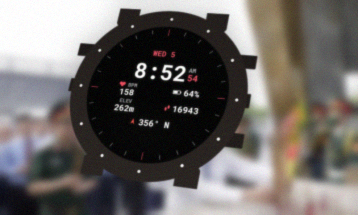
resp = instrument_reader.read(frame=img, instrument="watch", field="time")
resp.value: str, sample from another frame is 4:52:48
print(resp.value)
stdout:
8:52:54
